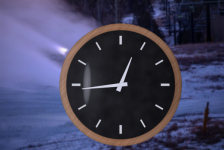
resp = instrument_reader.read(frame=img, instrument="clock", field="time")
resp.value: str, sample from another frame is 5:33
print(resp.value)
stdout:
12:44
